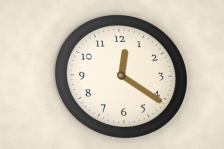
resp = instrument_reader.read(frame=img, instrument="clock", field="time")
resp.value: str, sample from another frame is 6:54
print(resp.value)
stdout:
12:21
